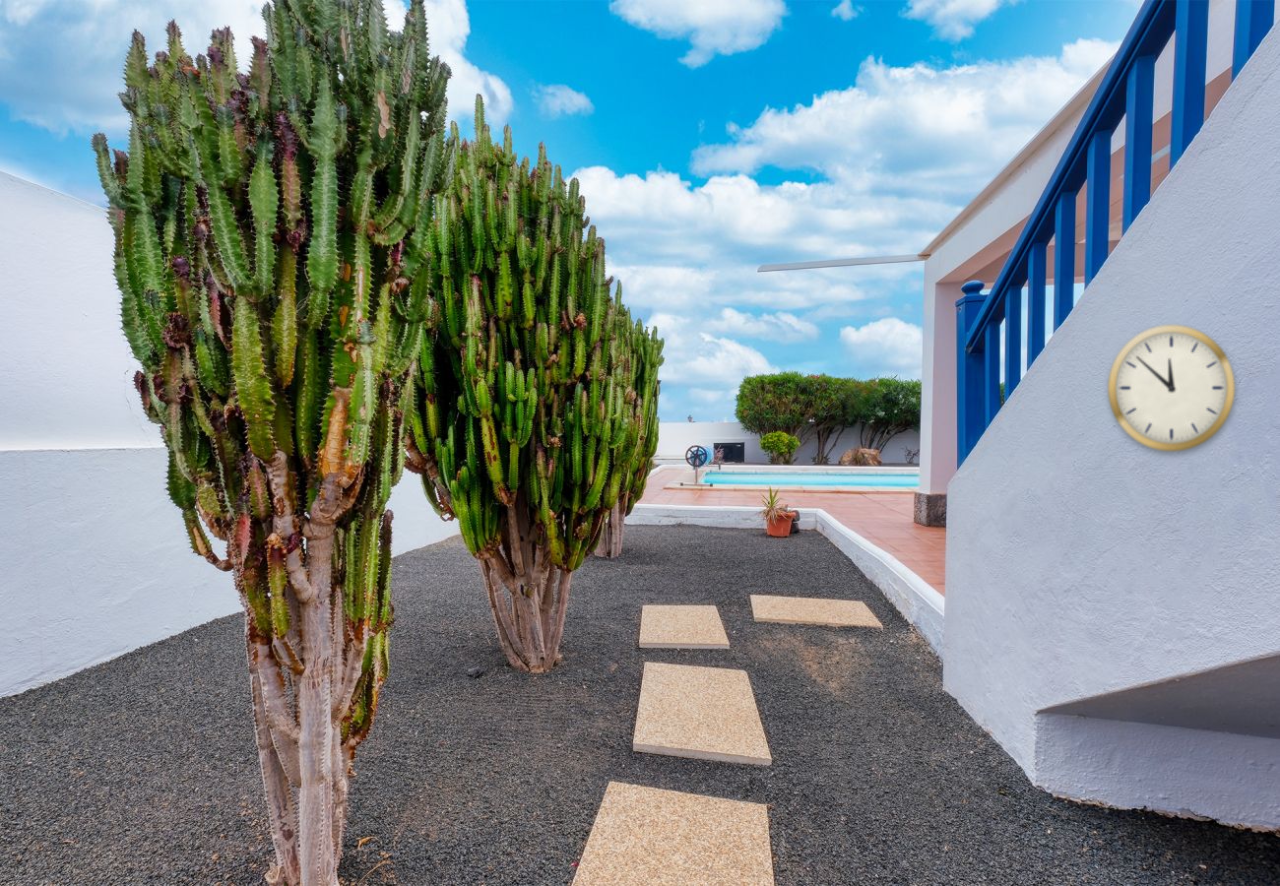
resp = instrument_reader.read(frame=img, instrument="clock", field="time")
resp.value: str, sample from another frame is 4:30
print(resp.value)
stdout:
11:52
